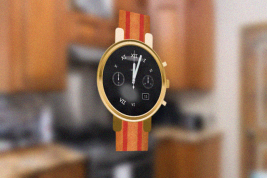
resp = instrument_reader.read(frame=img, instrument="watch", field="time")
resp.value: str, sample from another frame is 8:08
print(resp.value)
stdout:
12:03
